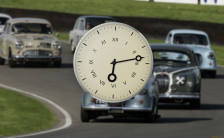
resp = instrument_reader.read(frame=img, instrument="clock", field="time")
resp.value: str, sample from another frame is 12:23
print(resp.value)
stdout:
6:13
